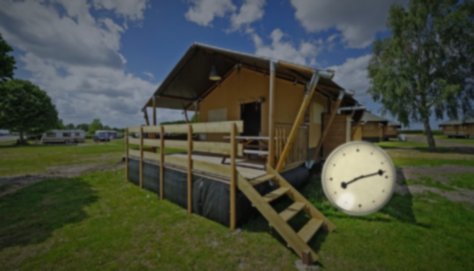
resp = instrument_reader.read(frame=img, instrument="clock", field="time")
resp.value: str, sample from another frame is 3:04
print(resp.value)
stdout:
8:13
